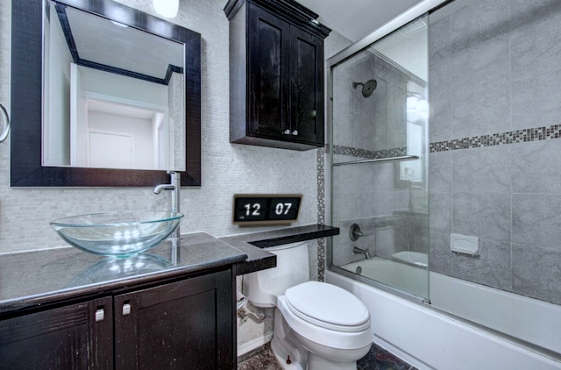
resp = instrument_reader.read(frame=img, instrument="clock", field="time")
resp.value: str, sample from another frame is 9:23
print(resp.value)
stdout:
12:07
